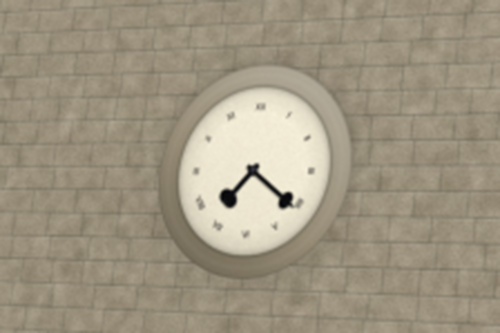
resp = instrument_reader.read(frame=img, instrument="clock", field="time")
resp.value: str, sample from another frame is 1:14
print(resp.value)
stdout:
7:21
